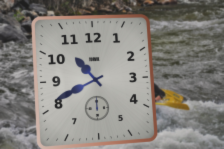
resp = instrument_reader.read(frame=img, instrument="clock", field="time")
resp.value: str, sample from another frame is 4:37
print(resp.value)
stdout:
10:41
